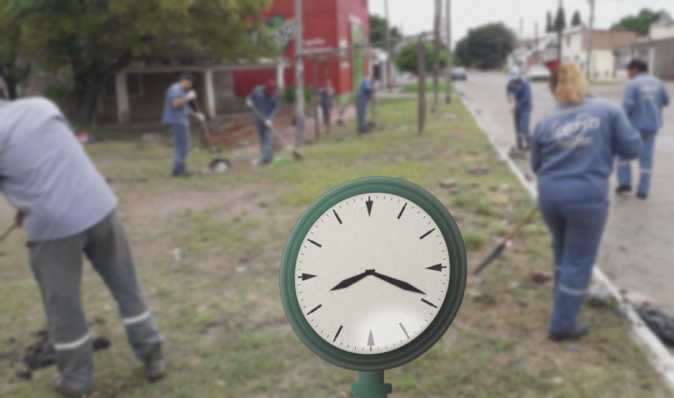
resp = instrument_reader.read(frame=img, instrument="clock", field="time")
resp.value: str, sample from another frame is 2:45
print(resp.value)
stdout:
8:19
